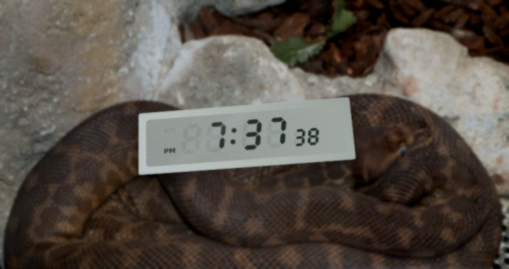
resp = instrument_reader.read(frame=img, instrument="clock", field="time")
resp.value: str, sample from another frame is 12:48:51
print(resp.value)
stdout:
7:37:38
